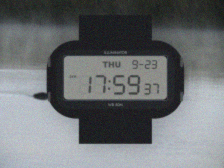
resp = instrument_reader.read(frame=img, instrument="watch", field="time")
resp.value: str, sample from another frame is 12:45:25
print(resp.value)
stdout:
17:59:37
